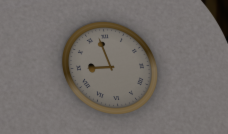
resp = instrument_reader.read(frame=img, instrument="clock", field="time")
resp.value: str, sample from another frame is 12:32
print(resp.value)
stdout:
8:58
